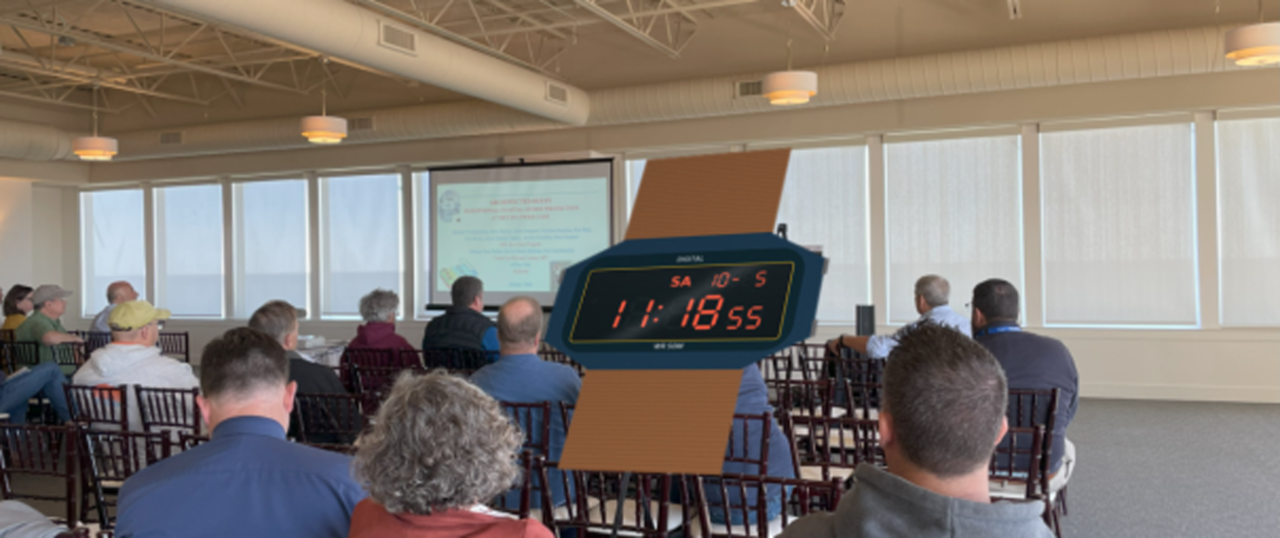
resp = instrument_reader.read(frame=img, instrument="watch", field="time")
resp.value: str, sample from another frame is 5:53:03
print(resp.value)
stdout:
11:18:55
